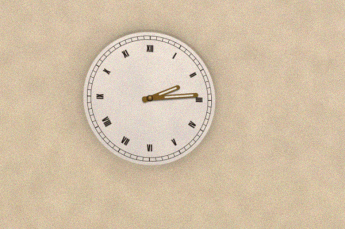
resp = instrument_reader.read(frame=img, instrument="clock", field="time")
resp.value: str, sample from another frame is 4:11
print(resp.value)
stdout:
2:14
